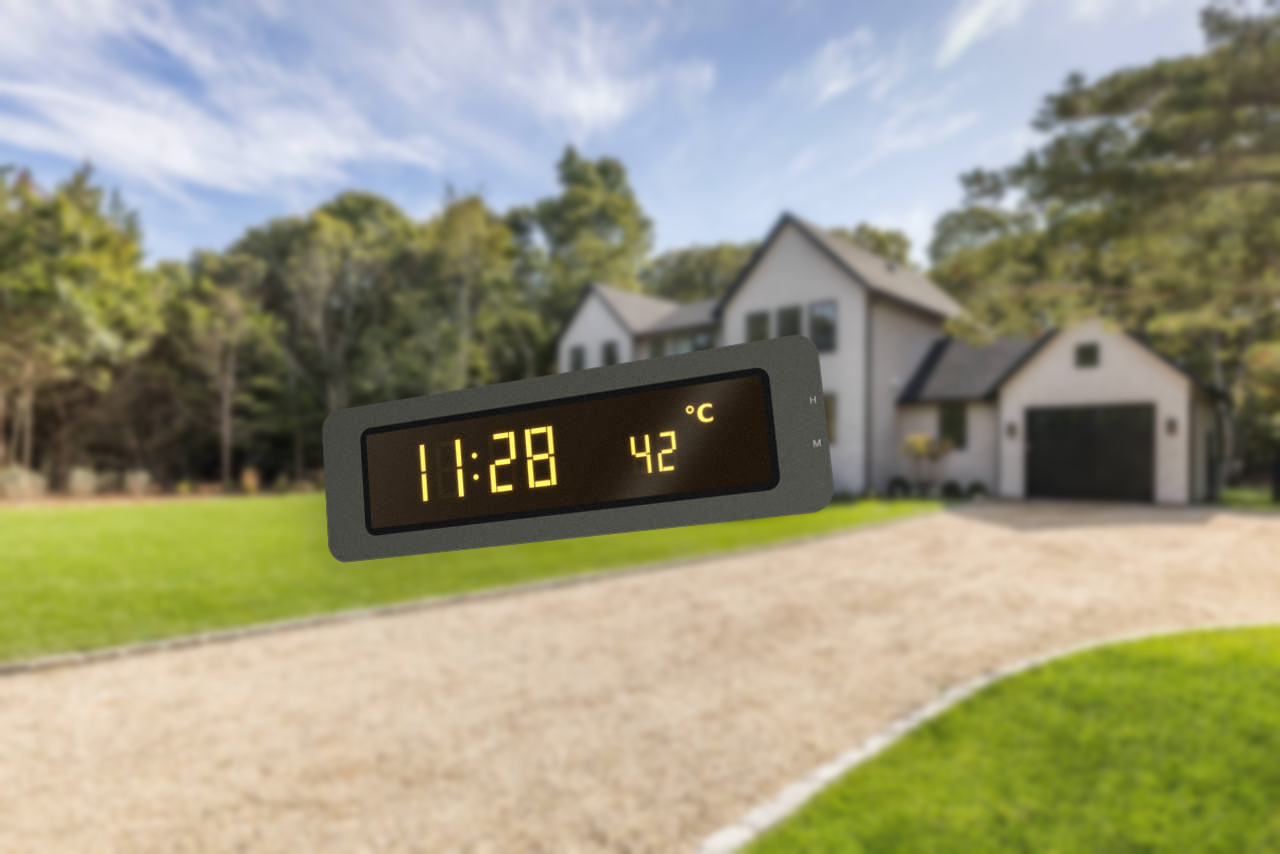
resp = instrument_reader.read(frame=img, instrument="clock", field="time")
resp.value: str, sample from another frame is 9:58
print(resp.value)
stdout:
11:28
